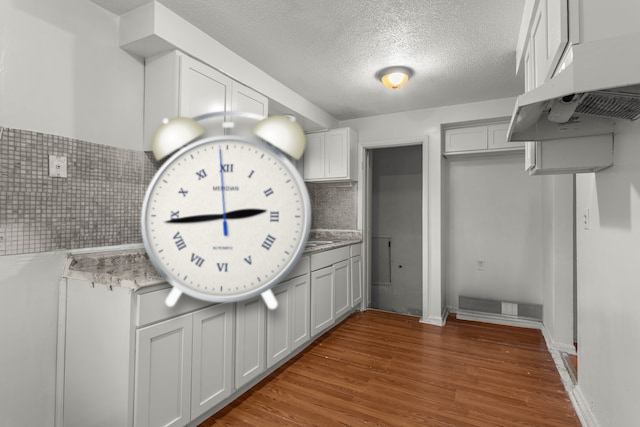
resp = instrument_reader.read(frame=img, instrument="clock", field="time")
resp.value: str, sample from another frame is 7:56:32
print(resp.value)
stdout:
2:43:59
